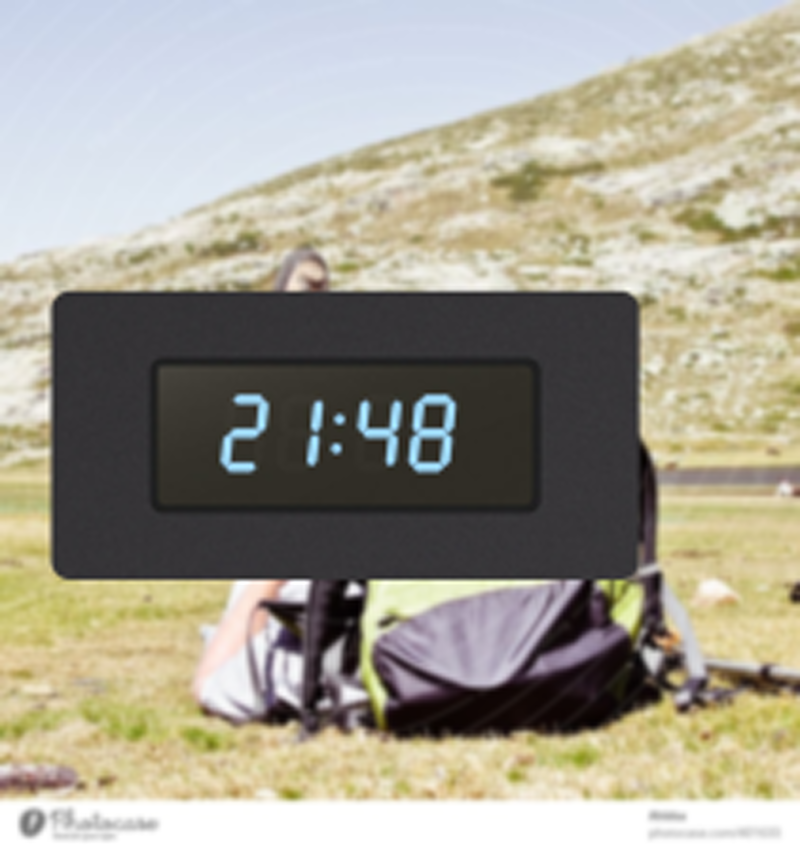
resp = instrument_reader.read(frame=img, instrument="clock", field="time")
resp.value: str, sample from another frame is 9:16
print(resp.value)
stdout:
21:48
